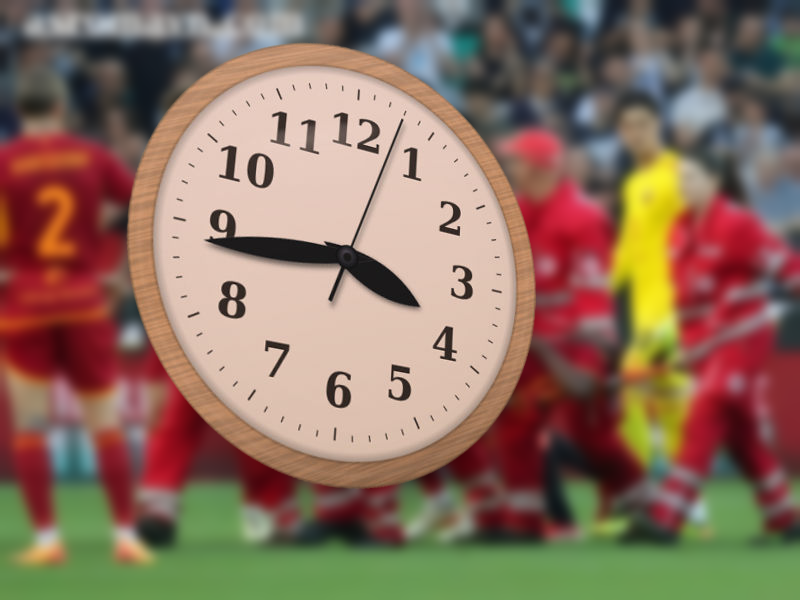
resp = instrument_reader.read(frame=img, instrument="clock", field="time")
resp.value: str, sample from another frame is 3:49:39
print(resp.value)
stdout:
3:44:03
